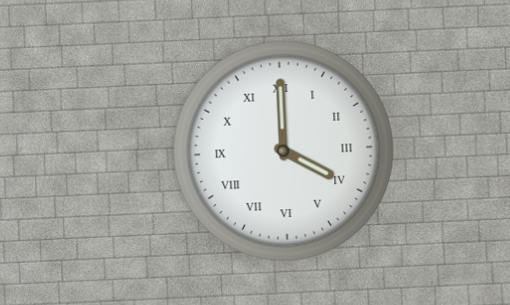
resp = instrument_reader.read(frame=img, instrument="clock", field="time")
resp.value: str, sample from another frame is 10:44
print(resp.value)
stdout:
4:00
